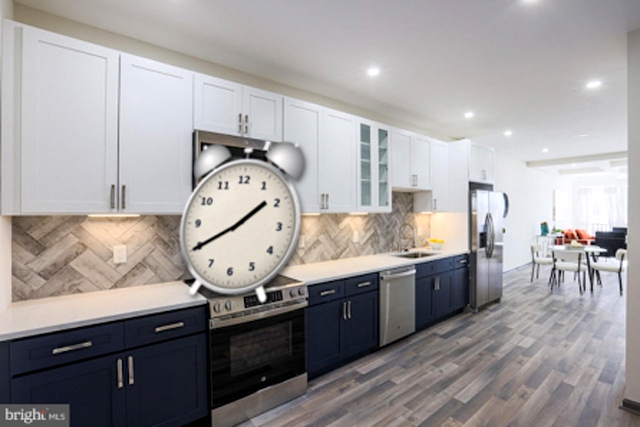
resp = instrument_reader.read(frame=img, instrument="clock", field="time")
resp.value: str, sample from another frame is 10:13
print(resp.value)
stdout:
1:40
